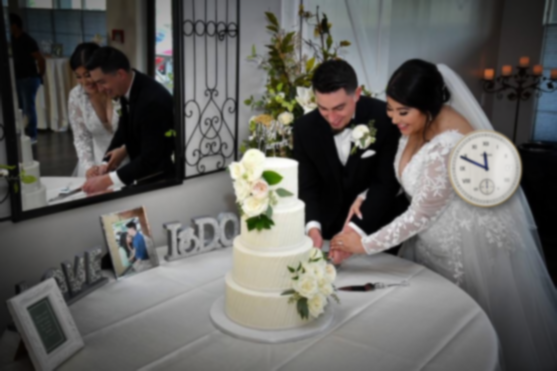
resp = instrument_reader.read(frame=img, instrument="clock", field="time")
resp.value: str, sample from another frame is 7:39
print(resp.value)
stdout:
11:49
